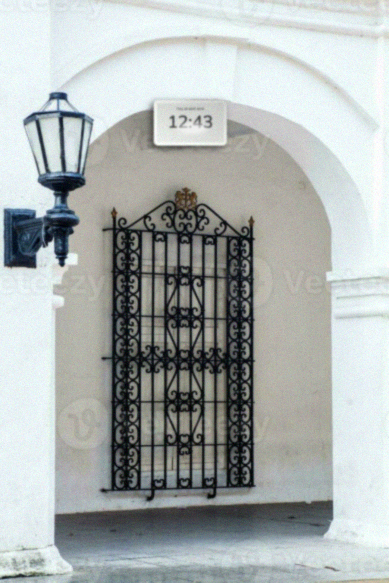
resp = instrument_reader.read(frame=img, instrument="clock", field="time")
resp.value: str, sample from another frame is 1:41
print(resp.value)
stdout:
12:43
